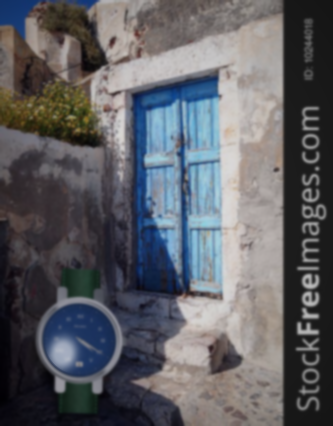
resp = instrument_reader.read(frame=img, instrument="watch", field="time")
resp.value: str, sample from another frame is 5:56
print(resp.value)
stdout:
4:20
